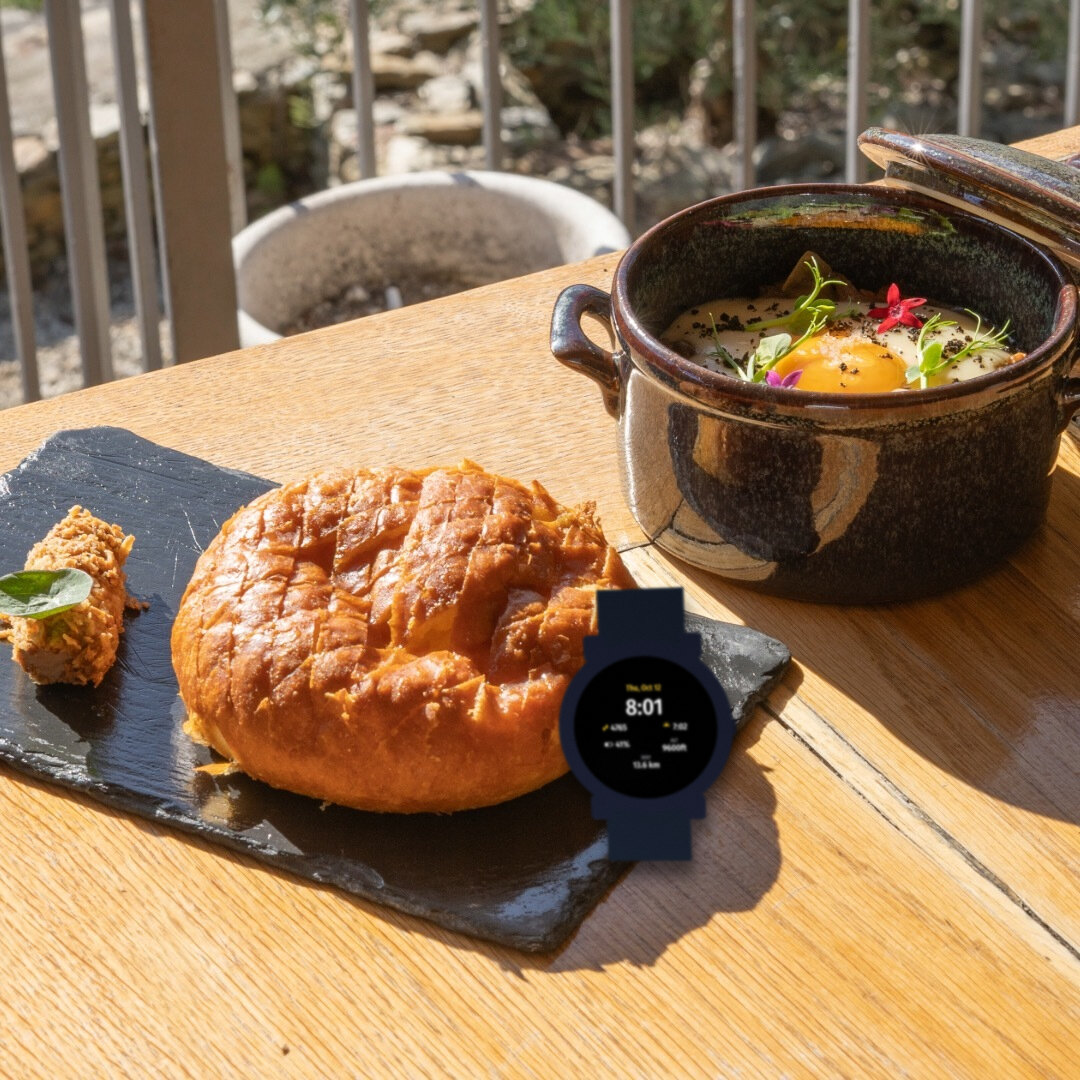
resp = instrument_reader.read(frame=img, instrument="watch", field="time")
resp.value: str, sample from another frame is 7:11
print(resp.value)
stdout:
8:01
